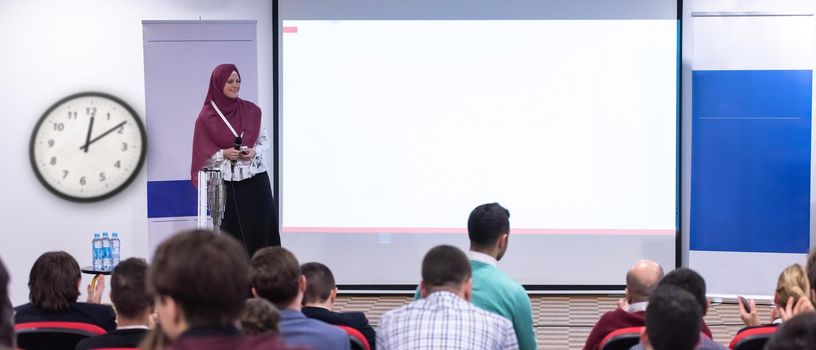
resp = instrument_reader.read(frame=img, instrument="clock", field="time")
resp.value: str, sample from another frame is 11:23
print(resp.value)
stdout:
12:09
